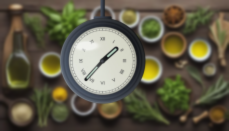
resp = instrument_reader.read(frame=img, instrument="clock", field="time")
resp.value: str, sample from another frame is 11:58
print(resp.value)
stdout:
1:37
